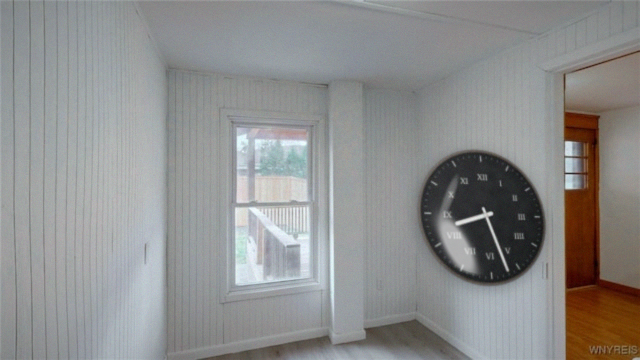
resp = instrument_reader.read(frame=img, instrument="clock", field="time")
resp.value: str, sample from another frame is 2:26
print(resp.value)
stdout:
8:27
